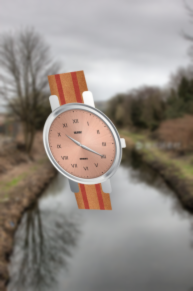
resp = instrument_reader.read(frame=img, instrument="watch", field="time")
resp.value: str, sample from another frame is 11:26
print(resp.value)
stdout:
10:20
